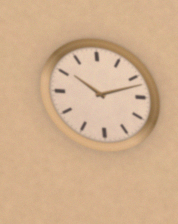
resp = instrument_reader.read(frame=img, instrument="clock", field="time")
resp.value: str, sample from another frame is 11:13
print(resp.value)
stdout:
10:12
